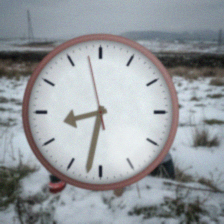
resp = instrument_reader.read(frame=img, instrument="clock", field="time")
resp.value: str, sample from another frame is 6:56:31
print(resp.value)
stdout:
8:31:58
